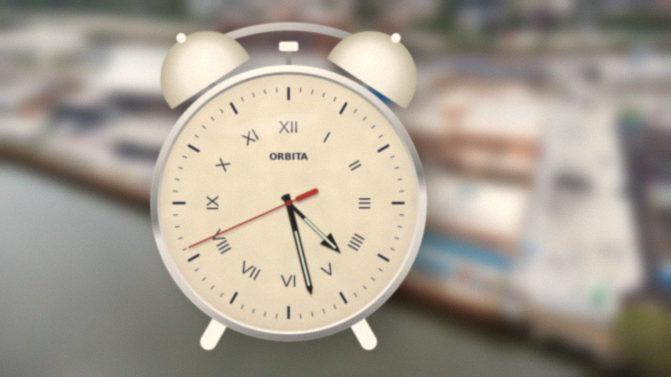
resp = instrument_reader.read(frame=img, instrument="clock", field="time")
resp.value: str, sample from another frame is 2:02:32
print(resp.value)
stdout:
4:27:41
